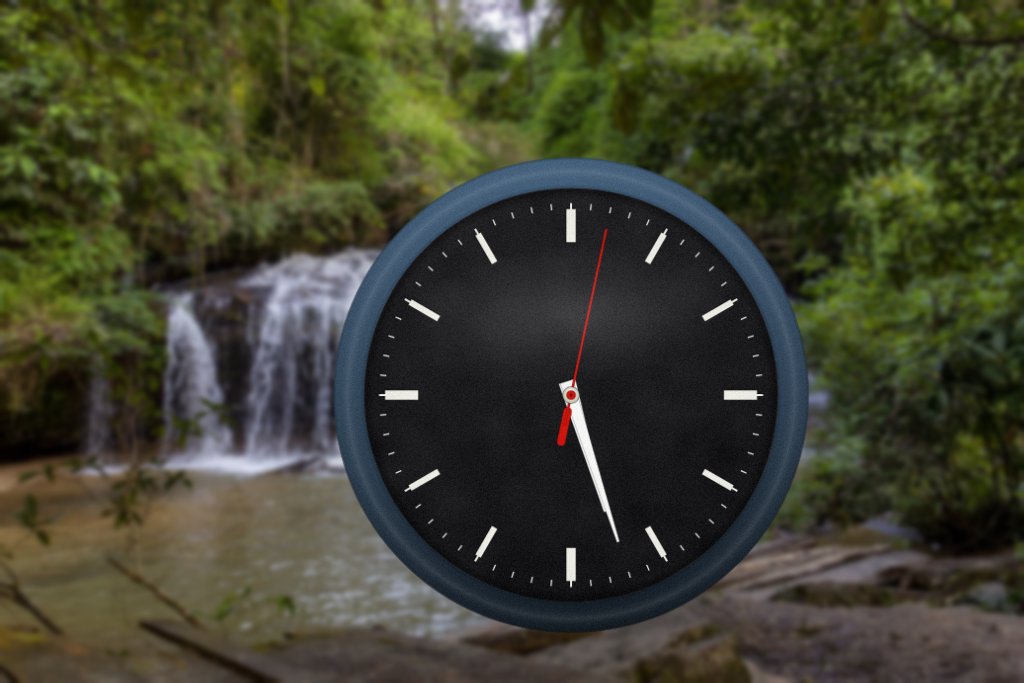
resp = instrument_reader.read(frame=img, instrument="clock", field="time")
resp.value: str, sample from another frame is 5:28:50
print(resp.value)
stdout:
5:27:02
